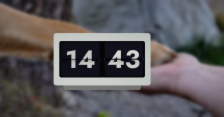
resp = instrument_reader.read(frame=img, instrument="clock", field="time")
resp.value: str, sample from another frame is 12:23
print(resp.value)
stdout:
14:43
